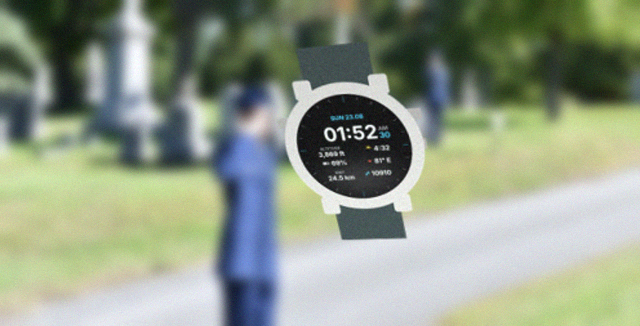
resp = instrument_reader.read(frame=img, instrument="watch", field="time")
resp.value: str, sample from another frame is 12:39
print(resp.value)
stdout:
1:52
